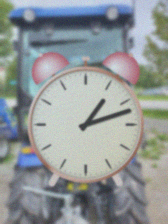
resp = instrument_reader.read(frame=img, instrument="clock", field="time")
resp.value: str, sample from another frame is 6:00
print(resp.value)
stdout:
1:12
